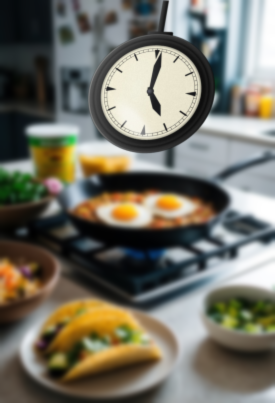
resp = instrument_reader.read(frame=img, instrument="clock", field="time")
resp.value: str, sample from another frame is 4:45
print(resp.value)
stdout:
5:01
